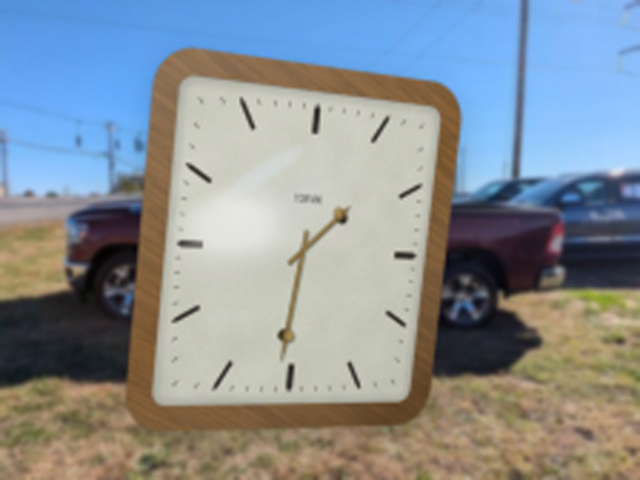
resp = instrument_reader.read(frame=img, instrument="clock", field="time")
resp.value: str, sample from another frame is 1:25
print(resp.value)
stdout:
1:31
